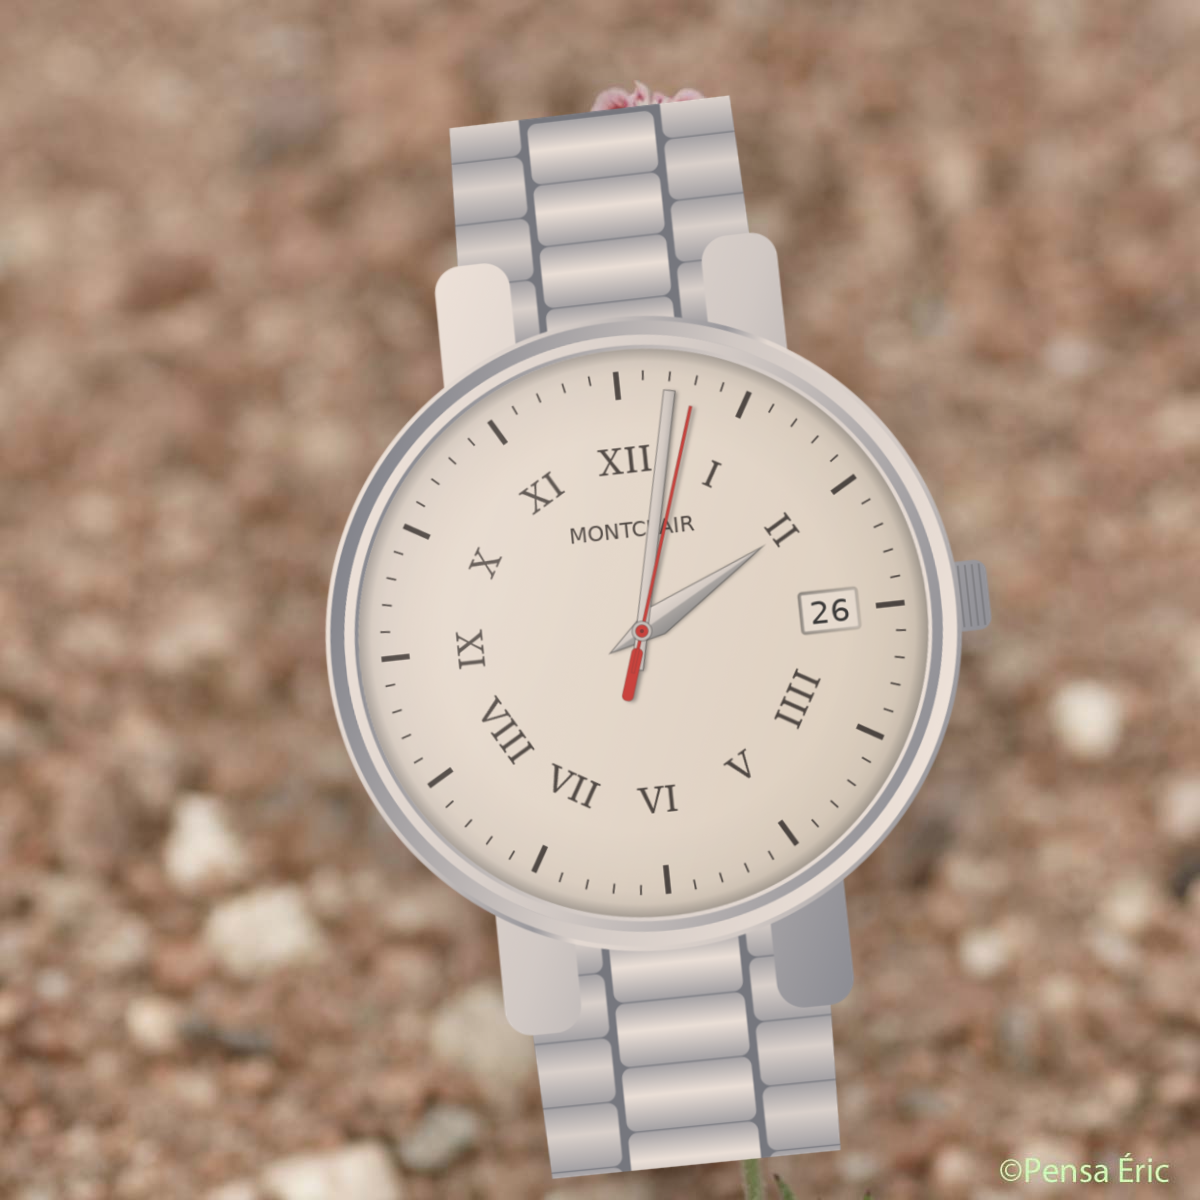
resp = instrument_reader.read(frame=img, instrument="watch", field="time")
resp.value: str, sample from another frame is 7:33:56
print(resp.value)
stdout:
2:02:03
